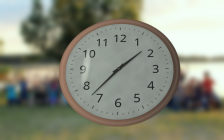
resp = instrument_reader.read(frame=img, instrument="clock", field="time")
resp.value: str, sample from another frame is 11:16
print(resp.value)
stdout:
1:37
